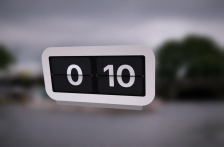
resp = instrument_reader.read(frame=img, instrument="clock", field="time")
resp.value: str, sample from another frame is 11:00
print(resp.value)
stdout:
0:10
